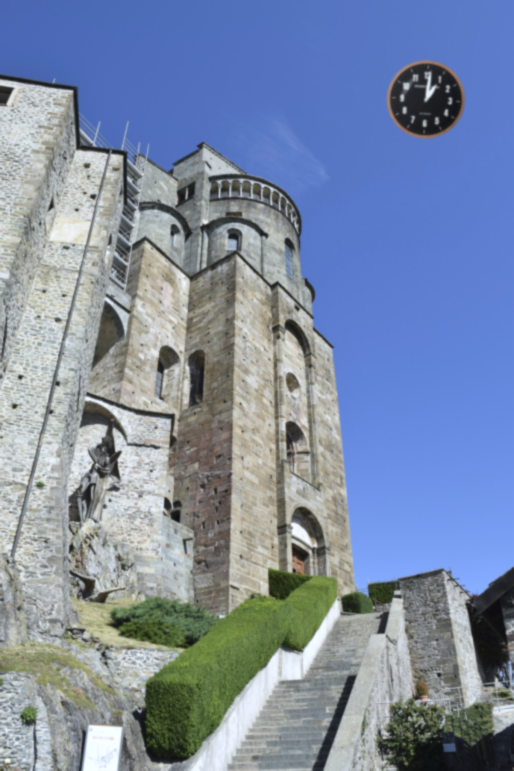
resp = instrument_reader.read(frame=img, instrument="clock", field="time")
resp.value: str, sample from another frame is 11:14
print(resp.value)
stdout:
1:01
